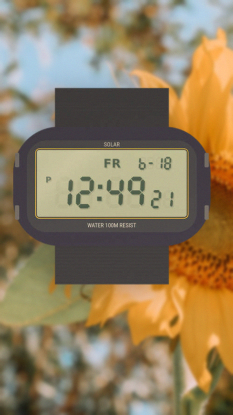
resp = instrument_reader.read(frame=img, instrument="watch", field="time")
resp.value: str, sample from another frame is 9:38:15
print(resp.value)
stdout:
12:49:21
